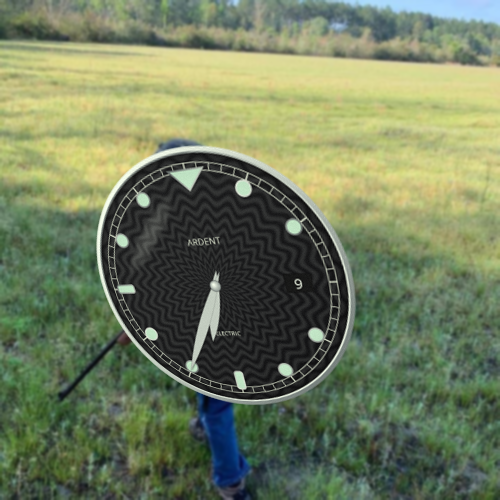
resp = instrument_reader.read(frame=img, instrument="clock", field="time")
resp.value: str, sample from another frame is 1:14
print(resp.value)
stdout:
6:35
